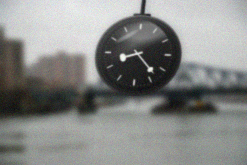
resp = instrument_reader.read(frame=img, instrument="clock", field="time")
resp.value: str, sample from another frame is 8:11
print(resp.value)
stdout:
8:23
